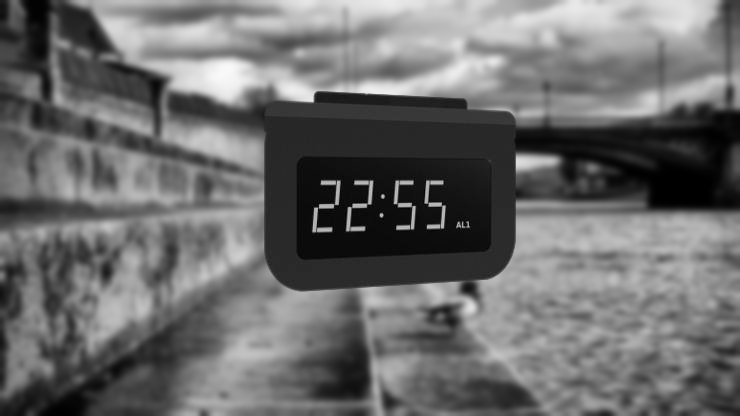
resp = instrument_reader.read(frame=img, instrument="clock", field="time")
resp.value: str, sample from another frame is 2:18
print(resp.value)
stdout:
22:55
